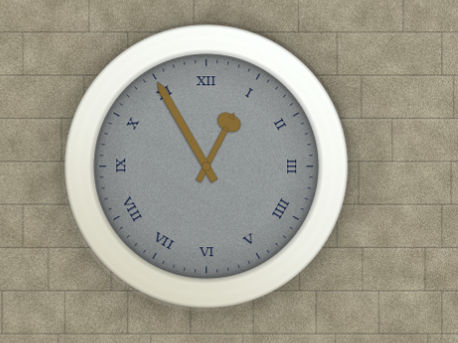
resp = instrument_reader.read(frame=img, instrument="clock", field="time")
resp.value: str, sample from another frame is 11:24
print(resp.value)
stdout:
12:55
